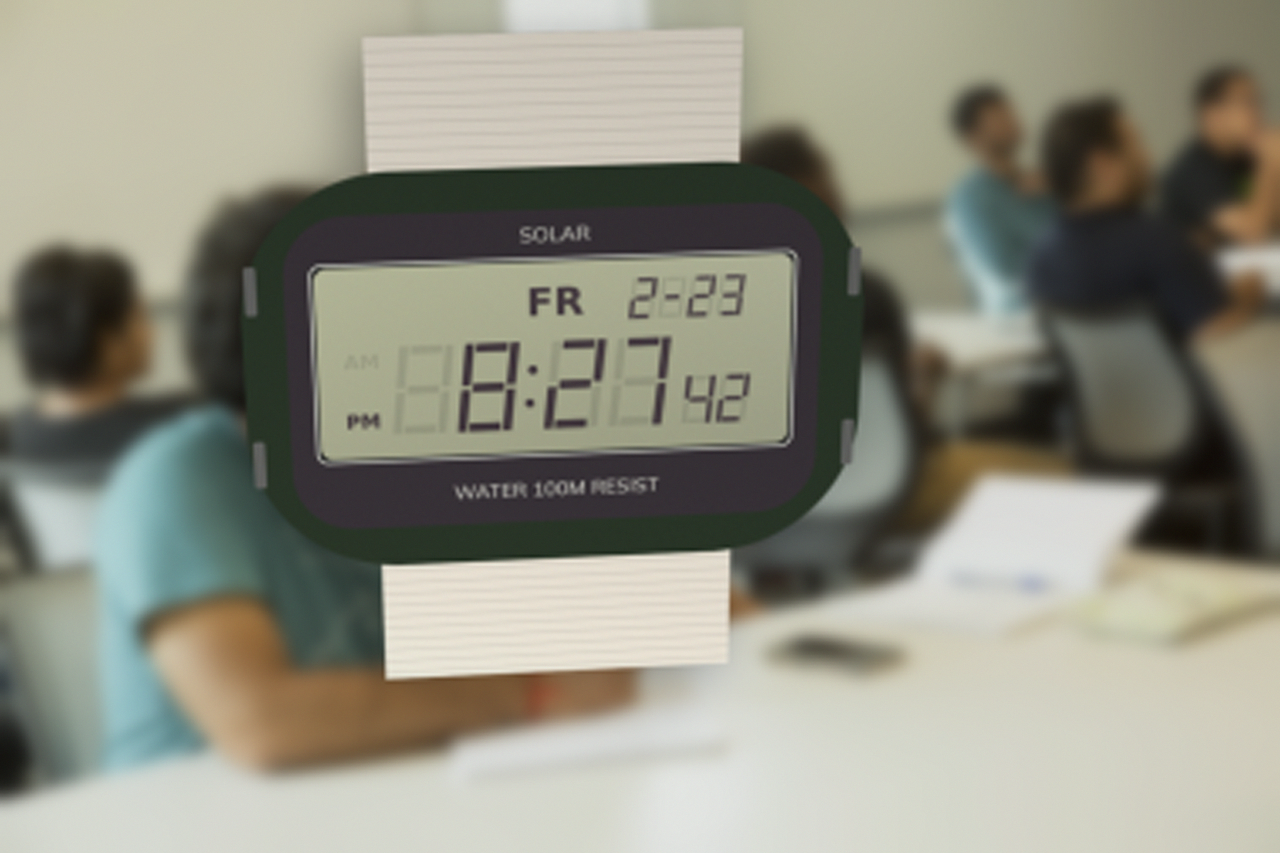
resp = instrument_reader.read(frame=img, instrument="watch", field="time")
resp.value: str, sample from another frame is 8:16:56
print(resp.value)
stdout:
8:27:42
